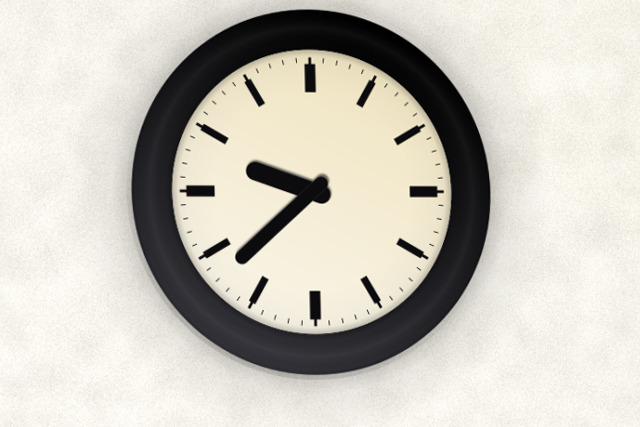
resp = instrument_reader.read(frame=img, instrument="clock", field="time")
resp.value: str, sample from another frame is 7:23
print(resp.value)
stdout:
9:38
